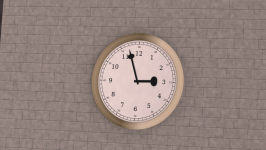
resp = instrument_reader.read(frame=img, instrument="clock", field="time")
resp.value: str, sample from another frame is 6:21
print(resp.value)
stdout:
2:57
